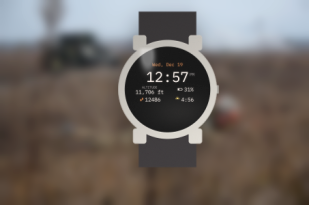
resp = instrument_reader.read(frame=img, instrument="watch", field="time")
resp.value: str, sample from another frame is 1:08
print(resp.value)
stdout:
12:57
